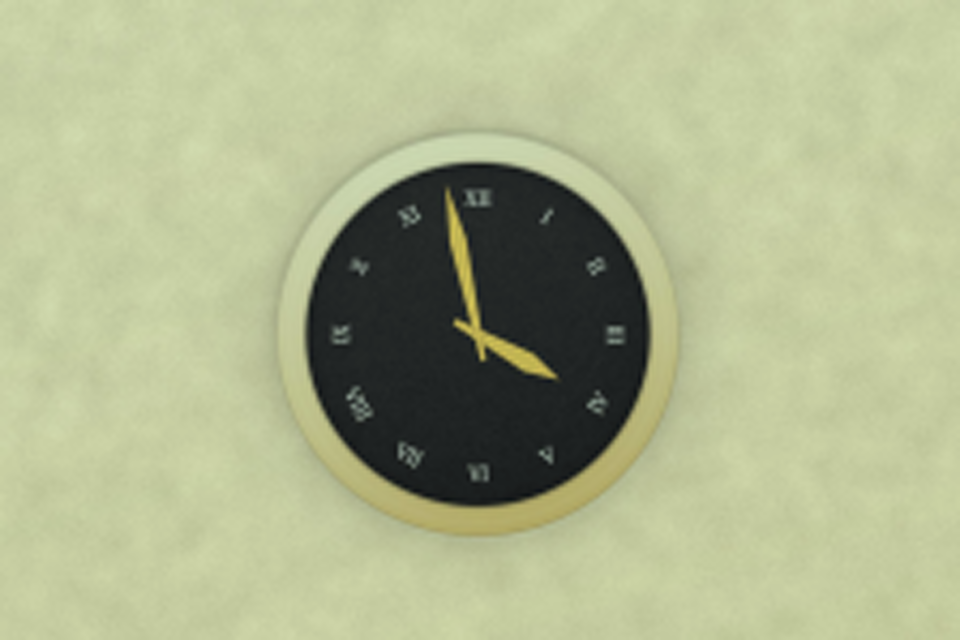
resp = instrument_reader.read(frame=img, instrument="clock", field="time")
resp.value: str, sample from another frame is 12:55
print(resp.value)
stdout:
3:58
